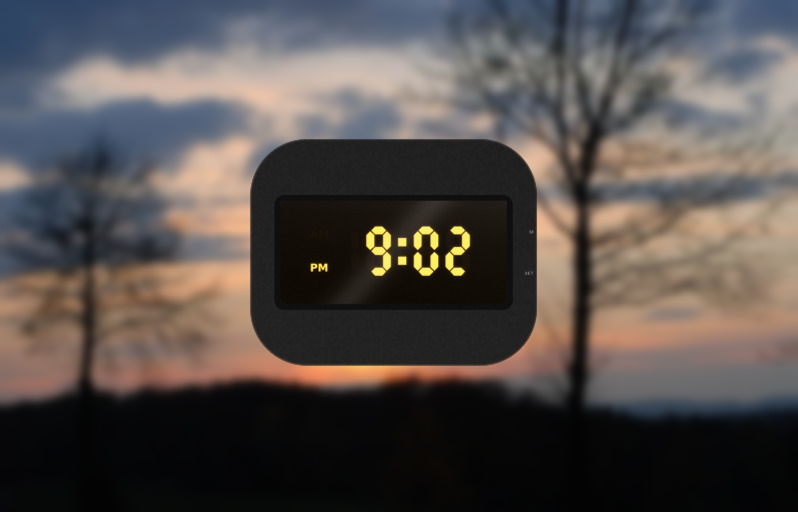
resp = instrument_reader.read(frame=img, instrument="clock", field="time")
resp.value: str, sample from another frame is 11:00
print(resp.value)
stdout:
9:02
